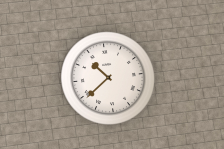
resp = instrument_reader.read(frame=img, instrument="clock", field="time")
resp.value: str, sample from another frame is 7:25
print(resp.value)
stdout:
10:39
